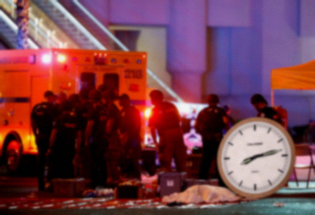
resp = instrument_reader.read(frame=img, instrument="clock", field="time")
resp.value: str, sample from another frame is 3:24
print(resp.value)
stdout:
8:13
